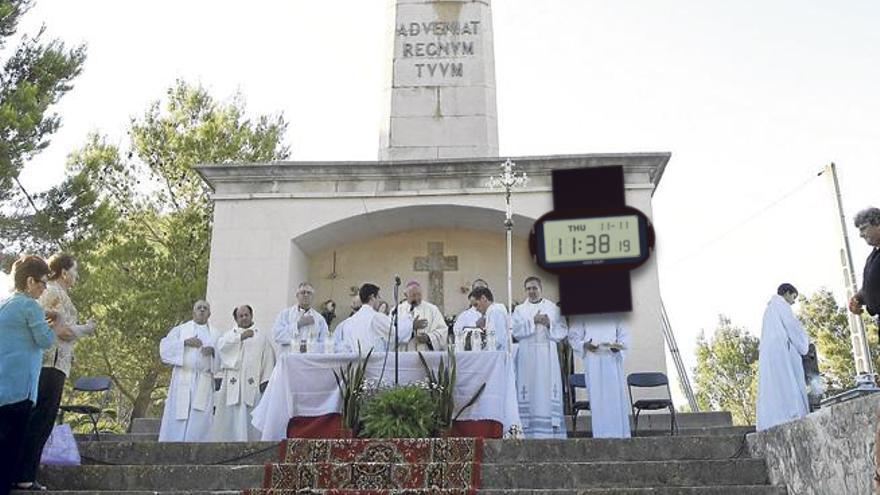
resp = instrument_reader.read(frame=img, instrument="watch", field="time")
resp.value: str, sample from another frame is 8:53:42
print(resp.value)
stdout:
11:38:19
